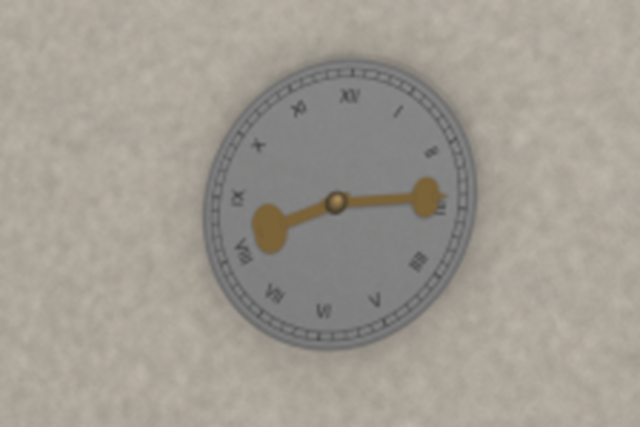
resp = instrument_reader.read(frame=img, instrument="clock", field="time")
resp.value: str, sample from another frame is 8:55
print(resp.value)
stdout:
8:14
